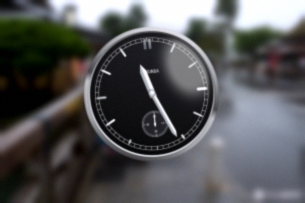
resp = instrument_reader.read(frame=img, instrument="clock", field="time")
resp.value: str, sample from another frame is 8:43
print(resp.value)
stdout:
11:26
